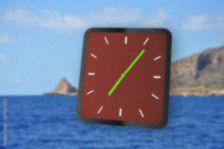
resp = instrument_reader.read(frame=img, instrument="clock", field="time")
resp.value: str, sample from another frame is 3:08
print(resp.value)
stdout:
7:06
